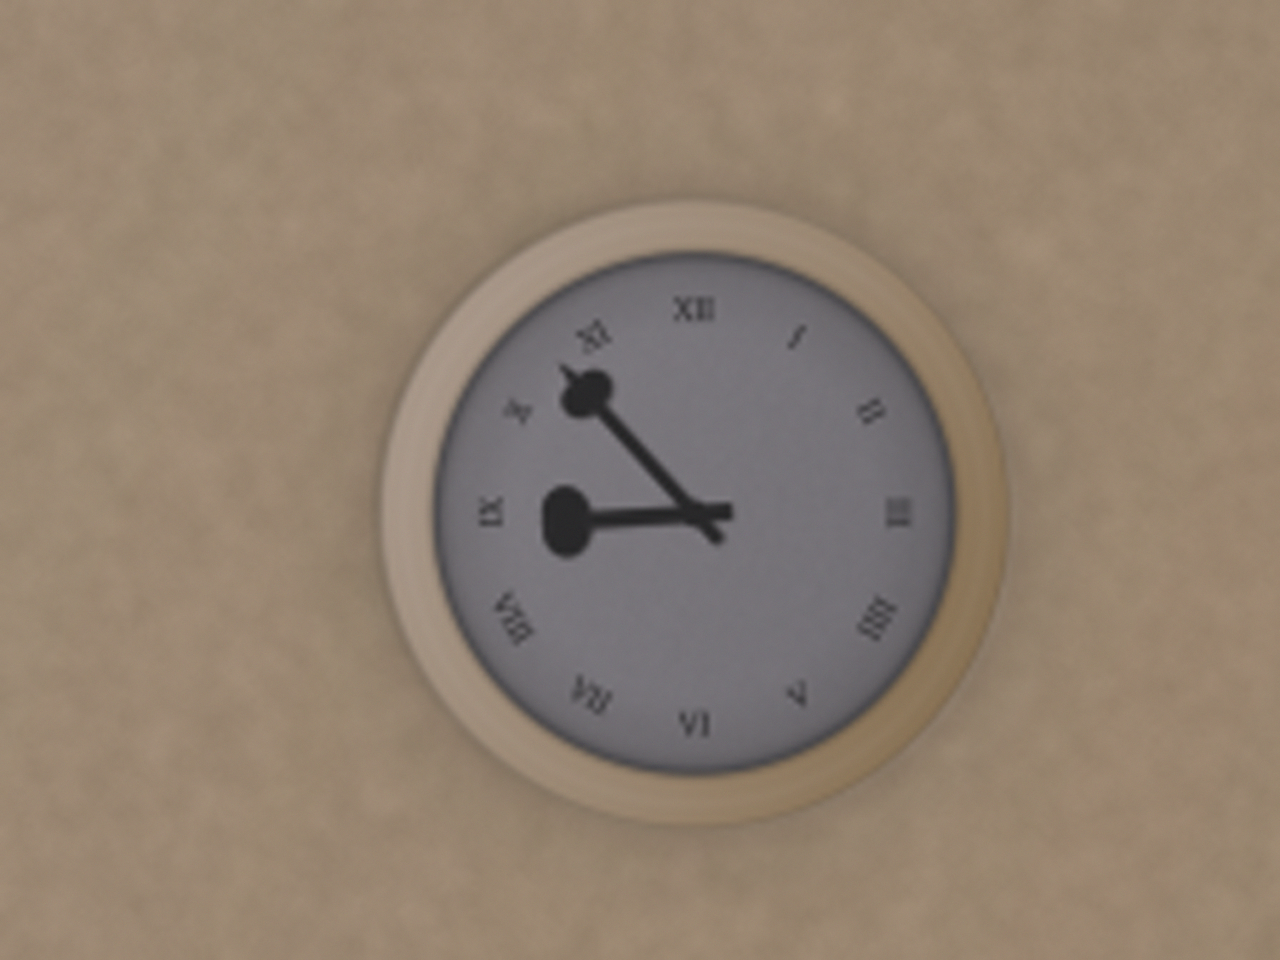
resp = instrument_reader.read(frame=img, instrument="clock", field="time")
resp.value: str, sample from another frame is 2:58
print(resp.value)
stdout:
8:53
